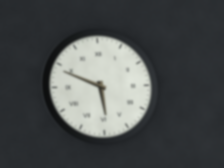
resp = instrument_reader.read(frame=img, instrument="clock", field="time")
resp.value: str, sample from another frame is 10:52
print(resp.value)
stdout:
5:49
